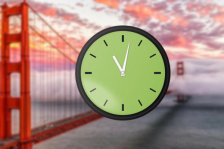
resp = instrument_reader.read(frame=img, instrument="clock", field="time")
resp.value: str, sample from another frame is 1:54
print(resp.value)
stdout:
11:02
